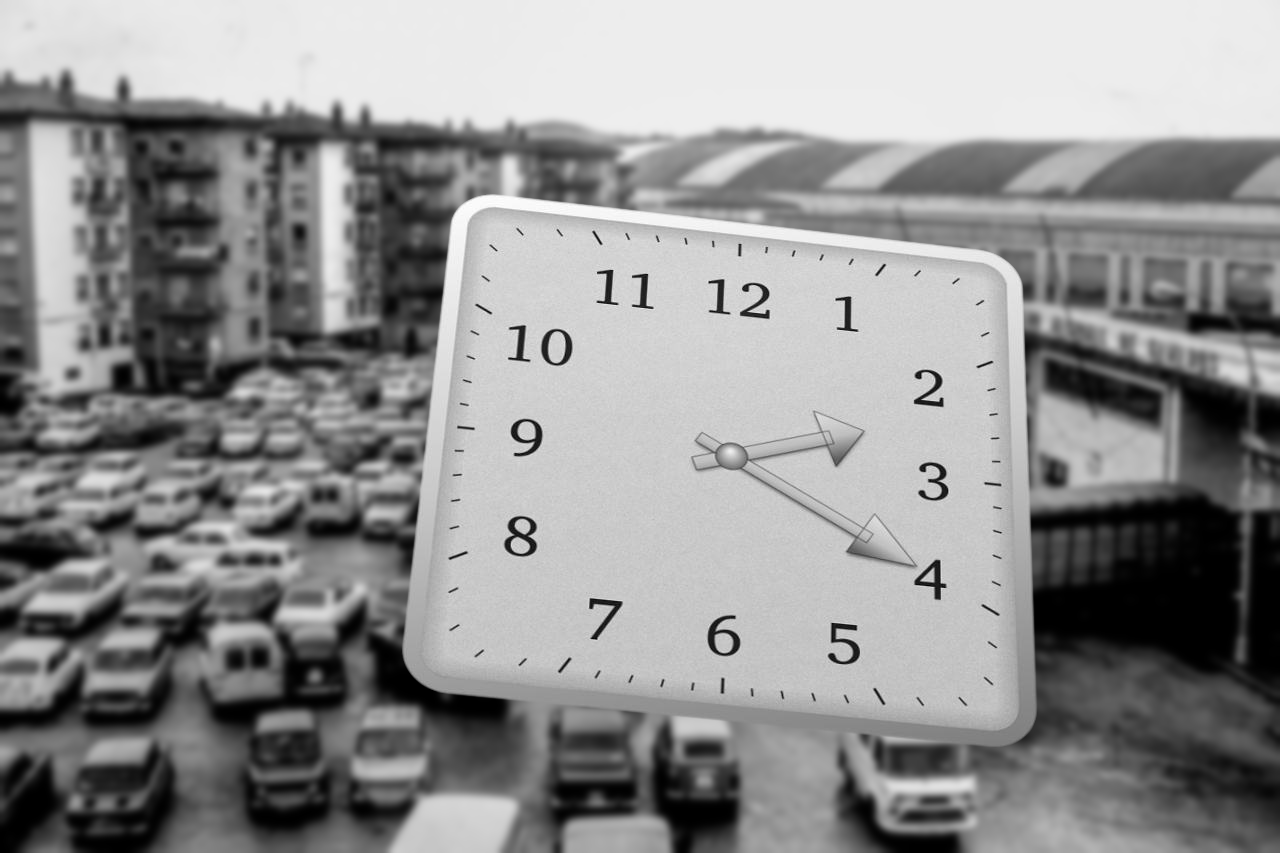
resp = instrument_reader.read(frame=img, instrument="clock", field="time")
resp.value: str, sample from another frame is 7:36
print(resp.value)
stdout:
2:20
